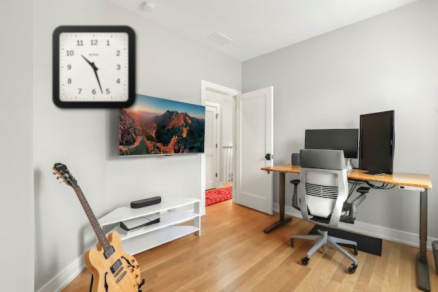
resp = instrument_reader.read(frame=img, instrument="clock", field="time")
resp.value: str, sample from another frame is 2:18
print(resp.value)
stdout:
10:27
